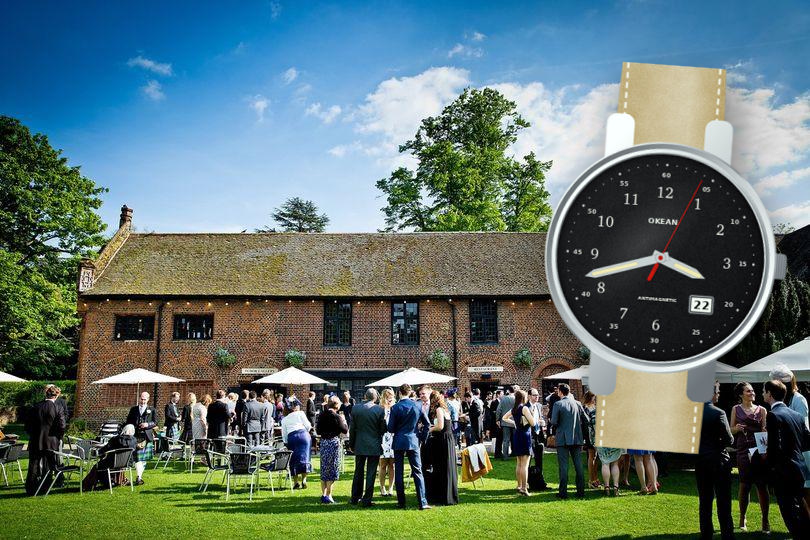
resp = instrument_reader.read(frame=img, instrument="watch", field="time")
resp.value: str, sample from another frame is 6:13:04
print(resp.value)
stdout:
3:42:04
